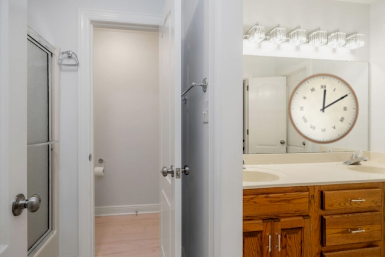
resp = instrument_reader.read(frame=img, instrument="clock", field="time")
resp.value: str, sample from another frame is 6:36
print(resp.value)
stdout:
12:10
